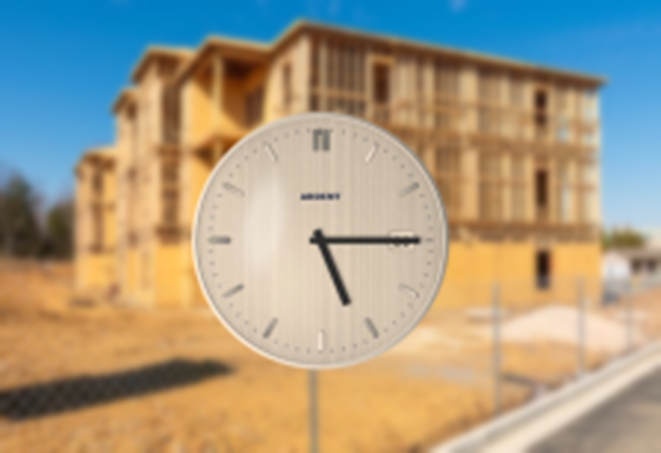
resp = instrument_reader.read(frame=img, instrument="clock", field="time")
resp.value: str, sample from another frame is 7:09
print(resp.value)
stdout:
5:15
